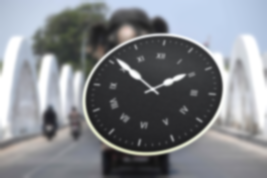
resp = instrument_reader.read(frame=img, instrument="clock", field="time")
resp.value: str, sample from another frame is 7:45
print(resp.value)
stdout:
1:51
